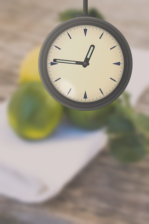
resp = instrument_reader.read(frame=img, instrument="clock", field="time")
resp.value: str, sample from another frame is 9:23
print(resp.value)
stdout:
12:46
